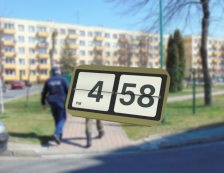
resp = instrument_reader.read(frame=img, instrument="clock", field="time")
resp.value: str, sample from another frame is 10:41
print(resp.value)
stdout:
4:58
